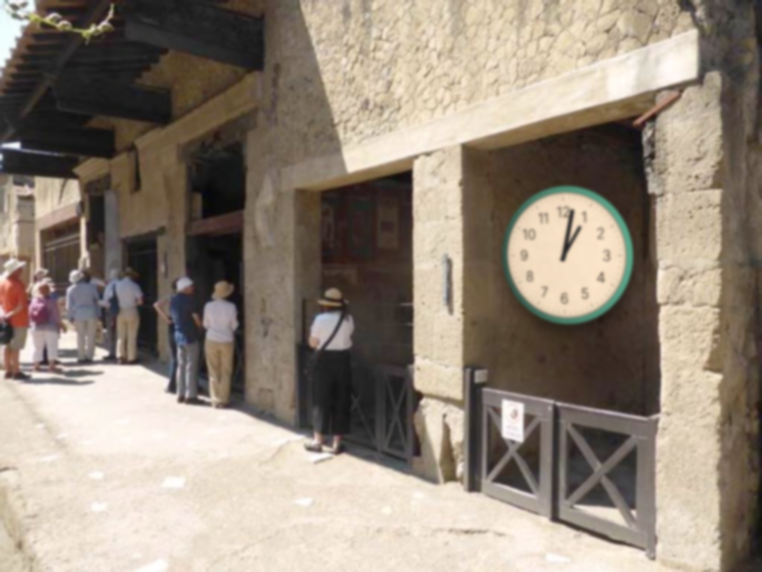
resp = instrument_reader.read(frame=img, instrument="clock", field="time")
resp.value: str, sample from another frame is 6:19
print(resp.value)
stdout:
1:02
